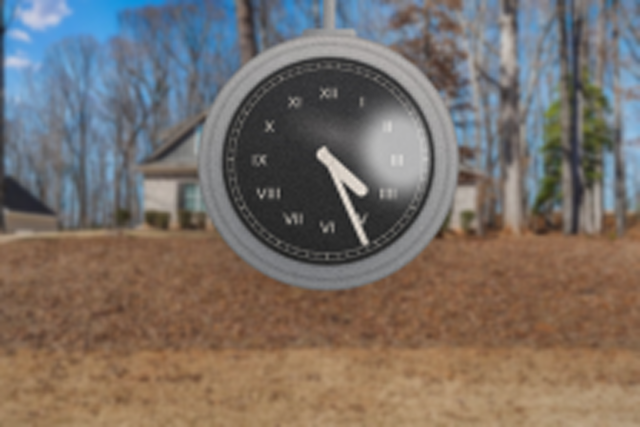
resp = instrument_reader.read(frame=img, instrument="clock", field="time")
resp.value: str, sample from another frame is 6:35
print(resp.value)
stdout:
4:26
